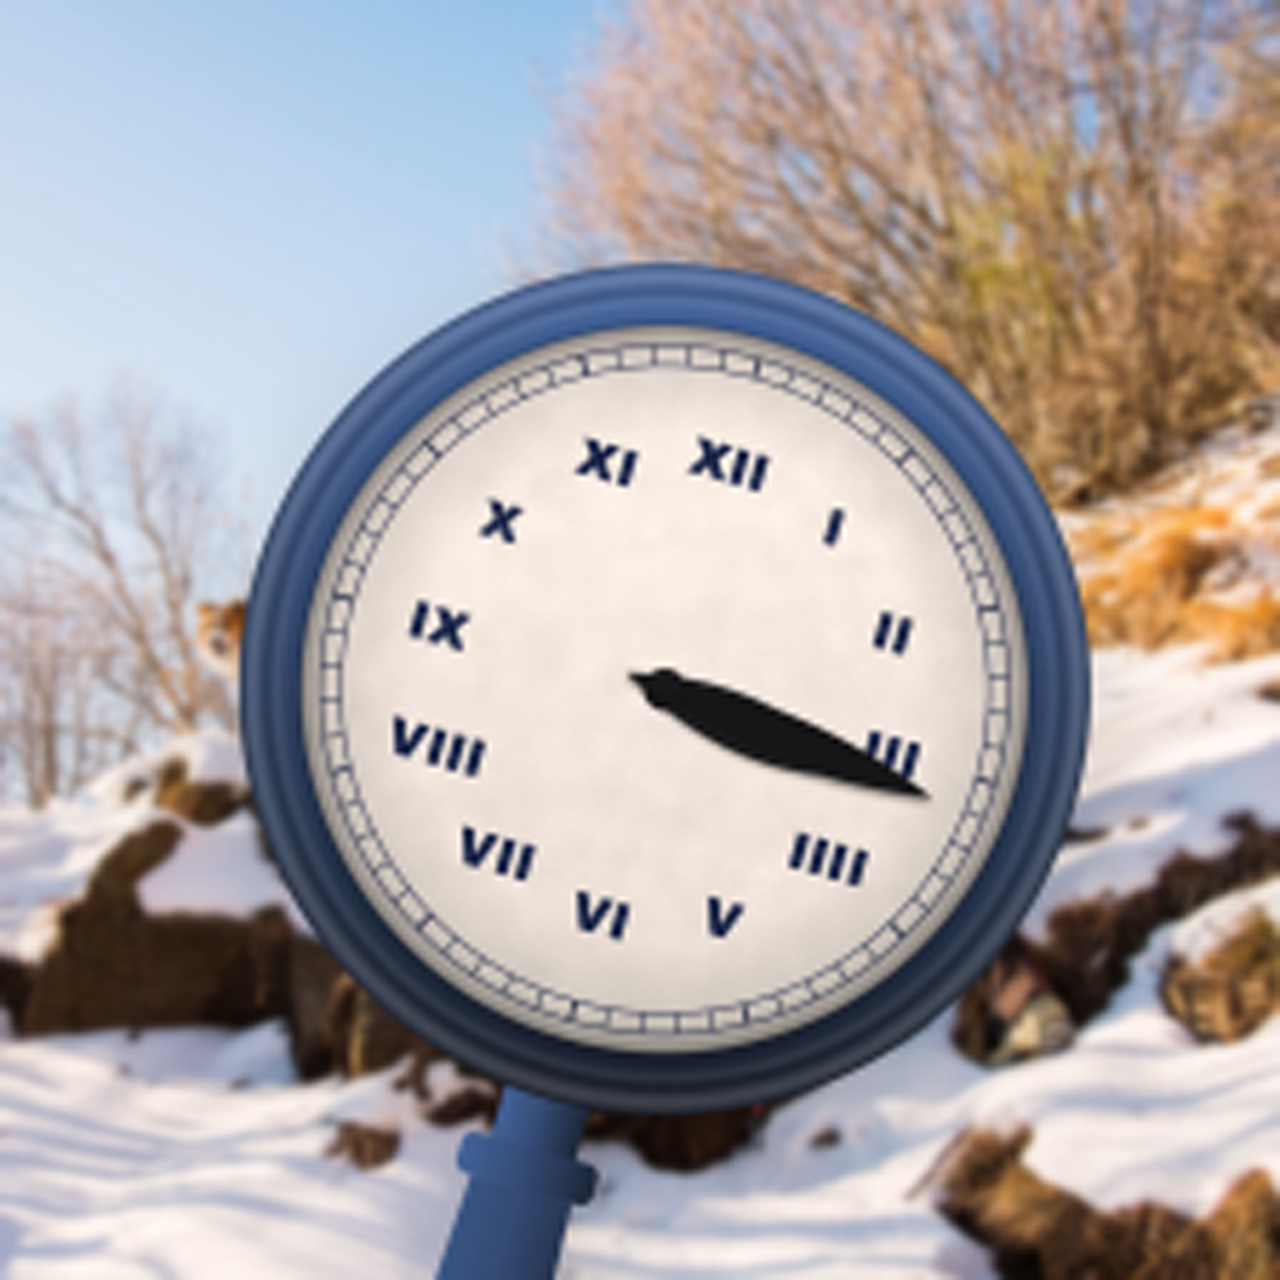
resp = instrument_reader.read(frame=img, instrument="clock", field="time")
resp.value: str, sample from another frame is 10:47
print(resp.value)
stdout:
3:16
